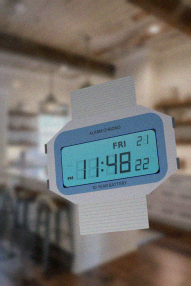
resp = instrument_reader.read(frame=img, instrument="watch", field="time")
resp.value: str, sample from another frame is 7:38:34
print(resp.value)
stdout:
11:48:22
